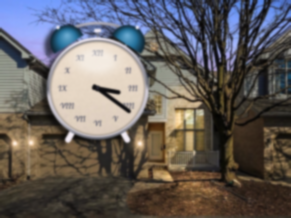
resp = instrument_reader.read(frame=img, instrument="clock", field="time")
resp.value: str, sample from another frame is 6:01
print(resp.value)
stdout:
3:21
